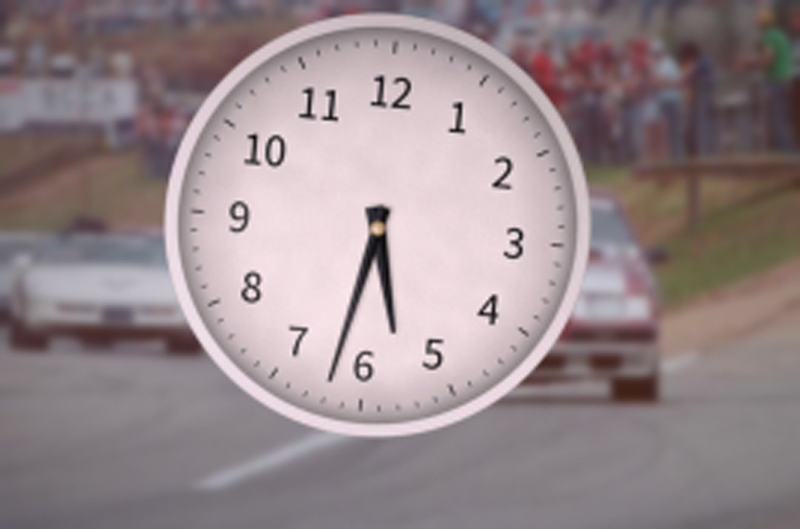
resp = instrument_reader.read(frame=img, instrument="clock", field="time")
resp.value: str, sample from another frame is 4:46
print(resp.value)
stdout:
5:32
